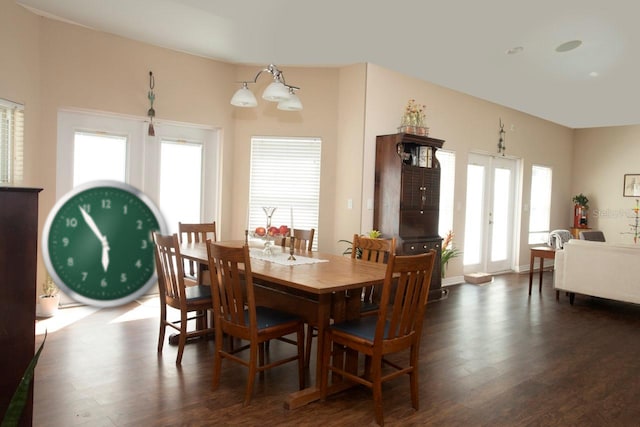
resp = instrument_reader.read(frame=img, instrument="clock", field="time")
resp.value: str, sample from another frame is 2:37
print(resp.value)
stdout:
5:54
